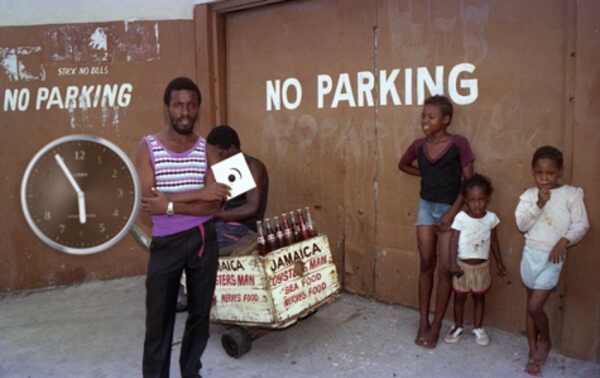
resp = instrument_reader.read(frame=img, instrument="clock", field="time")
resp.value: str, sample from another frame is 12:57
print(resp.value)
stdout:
5:55
